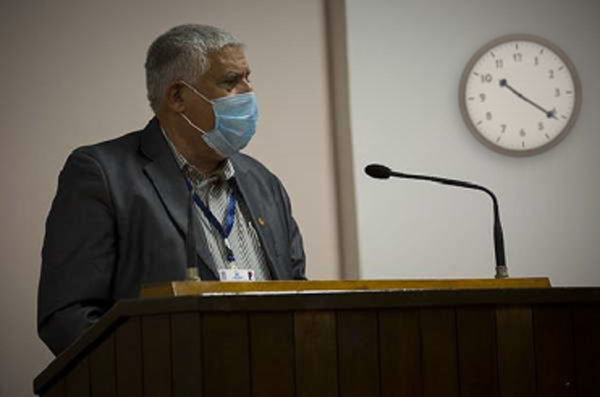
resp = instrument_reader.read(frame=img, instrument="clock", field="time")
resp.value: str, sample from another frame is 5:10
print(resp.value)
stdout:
10:21
